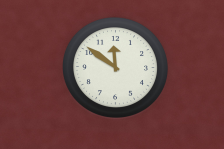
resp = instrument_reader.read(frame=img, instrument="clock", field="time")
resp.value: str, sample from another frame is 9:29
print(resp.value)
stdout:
11:51
